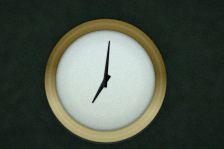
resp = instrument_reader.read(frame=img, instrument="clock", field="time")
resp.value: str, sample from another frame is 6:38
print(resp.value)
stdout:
7:01
